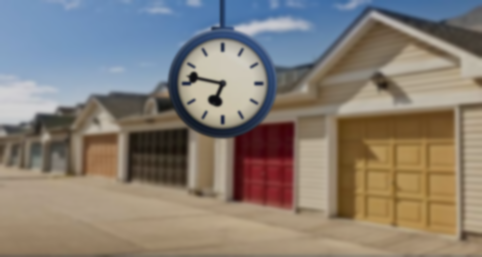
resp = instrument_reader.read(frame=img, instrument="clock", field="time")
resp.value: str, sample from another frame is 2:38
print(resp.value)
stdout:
6:47
